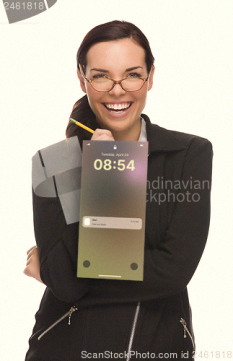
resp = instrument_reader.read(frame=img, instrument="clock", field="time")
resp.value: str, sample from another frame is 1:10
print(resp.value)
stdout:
8:54
